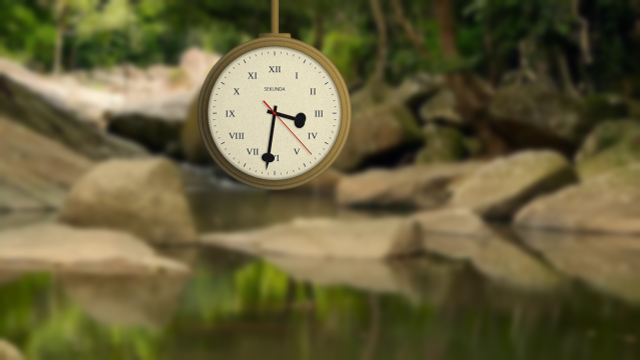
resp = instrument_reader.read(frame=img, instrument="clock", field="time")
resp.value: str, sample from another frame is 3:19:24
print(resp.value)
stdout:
3:31:23
